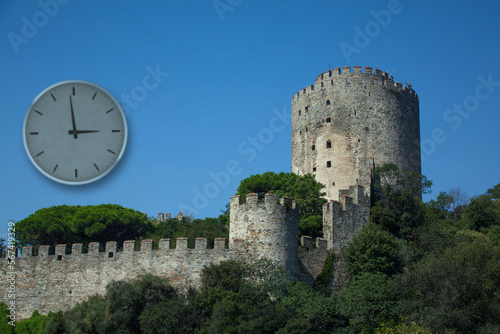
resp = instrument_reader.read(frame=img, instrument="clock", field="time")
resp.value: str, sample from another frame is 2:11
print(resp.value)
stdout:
2:59
